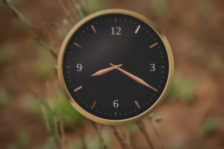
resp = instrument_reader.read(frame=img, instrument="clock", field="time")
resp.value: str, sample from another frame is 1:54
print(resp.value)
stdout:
8:20
